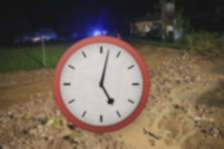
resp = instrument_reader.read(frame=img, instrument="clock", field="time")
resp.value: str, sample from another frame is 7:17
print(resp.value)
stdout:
5:02
